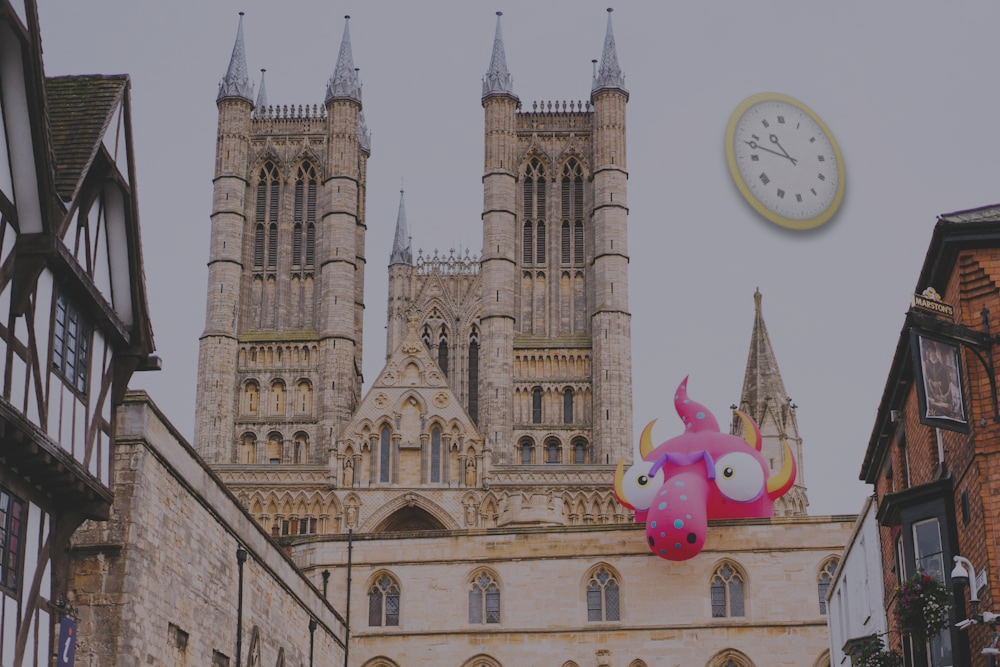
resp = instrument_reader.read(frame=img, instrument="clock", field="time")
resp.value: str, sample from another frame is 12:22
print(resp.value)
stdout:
10:48
